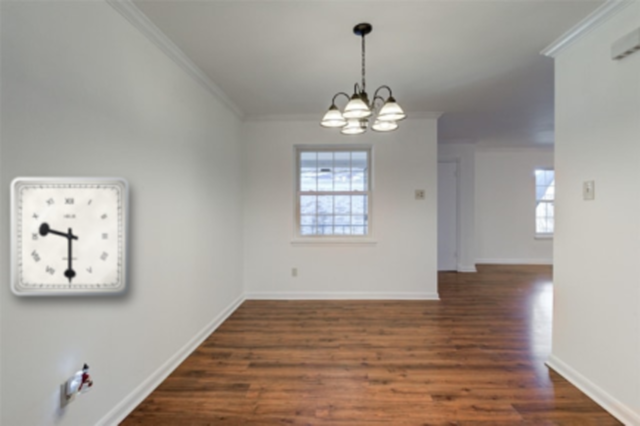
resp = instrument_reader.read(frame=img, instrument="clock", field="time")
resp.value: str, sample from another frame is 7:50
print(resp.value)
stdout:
9:30
